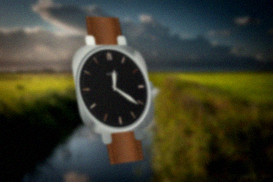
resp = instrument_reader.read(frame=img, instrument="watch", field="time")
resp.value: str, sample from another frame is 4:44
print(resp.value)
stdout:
12:21
